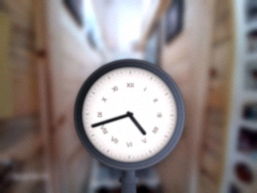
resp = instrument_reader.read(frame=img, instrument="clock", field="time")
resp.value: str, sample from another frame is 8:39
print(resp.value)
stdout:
4:42
